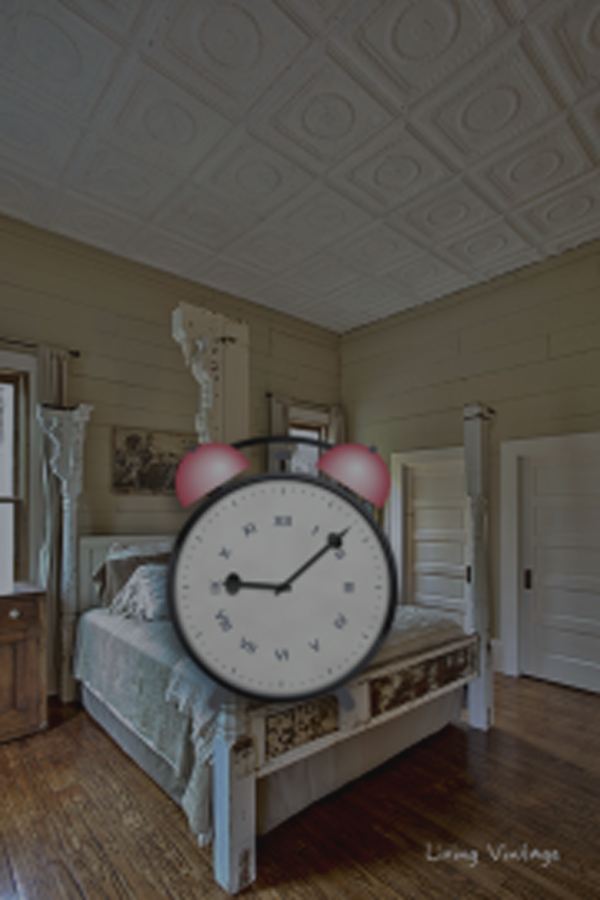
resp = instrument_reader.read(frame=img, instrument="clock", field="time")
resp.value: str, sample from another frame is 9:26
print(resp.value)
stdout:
9:08
